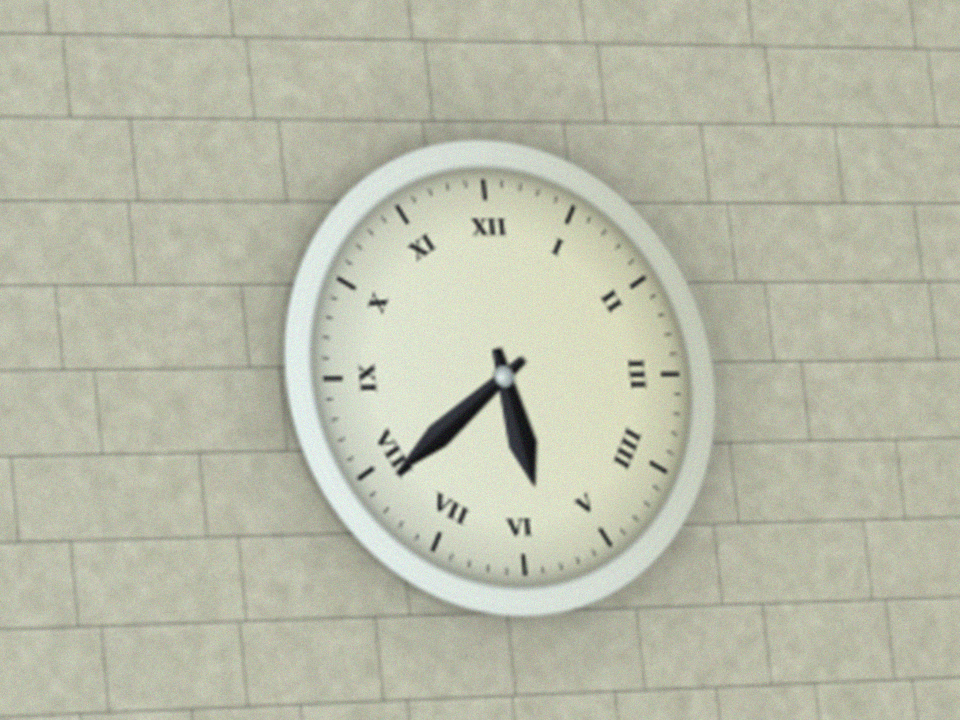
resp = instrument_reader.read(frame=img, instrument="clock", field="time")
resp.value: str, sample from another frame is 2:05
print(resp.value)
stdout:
5:39
